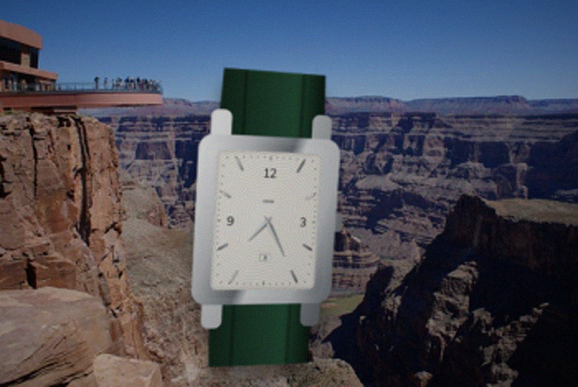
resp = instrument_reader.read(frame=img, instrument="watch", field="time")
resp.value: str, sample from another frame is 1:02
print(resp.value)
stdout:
7:25
